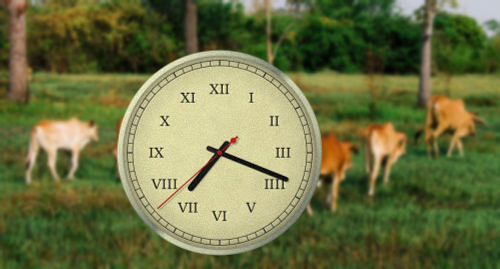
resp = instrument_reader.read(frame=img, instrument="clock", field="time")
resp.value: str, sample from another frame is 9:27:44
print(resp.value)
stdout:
7:18:38
